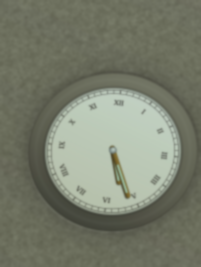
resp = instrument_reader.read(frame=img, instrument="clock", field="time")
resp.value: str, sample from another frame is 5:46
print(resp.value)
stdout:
5:26
